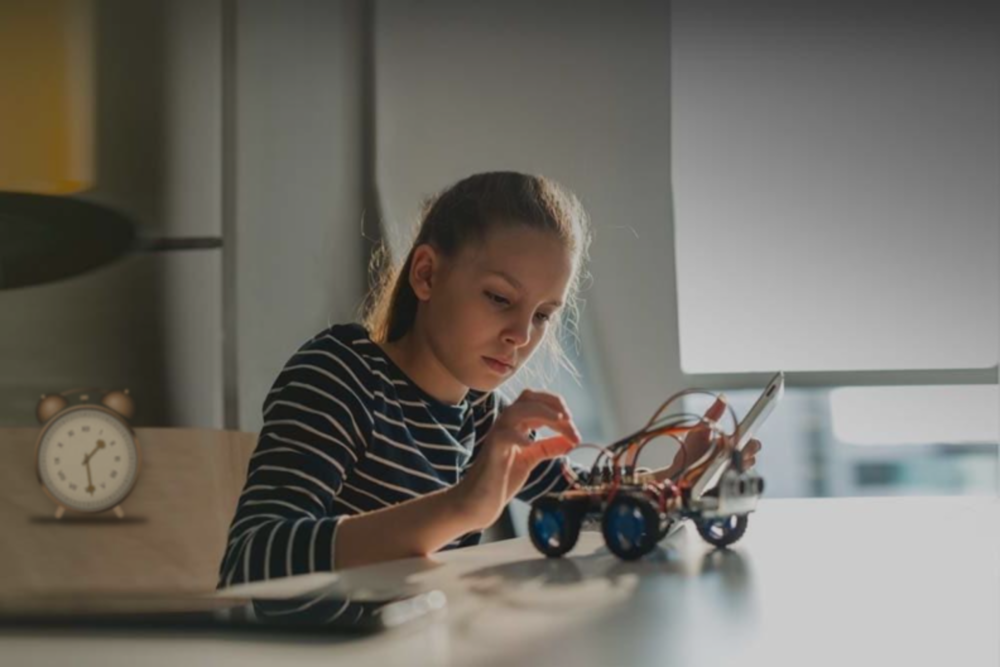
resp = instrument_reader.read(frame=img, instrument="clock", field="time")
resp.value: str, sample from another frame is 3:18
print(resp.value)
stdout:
1:29
